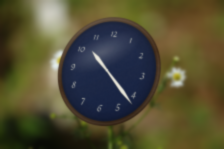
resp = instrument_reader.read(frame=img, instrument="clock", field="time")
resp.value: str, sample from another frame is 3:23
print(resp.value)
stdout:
10:22
